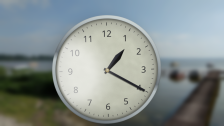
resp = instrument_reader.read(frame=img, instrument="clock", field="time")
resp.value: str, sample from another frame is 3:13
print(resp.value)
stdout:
1:20
